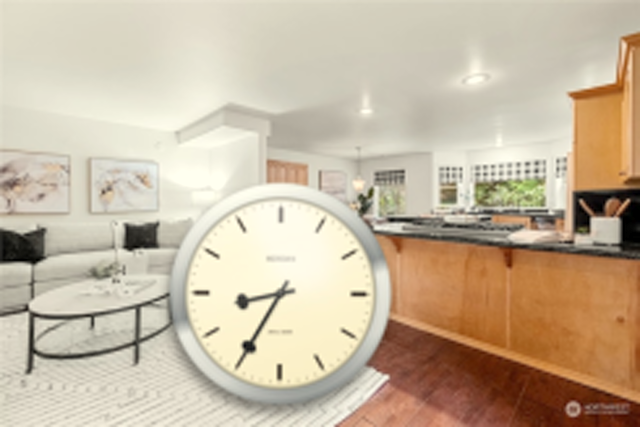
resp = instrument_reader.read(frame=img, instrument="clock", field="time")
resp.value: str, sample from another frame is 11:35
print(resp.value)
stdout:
8:35
